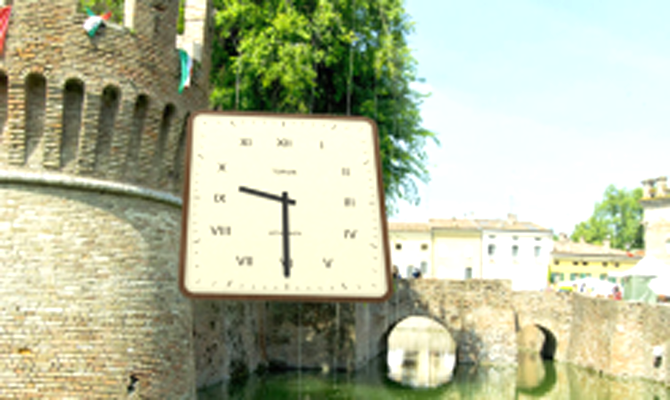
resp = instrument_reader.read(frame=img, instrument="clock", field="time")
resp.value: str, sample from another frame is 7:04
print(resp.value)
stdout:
9:30
